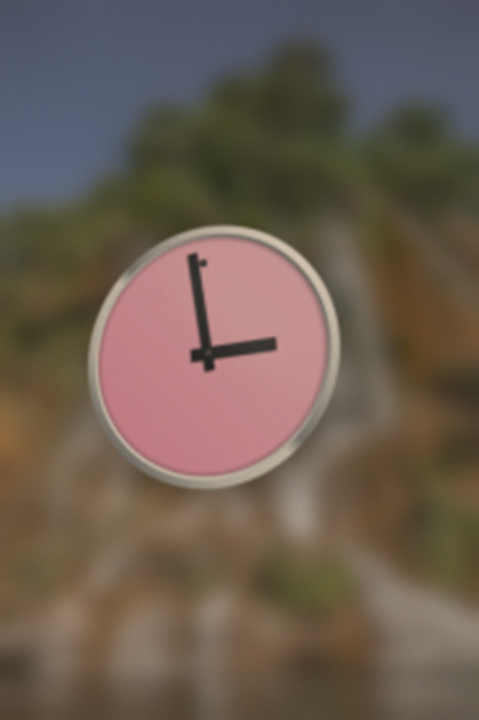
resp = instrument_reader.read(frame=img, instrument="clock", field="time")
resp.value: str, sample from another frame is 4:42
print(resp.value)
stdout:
2:59
